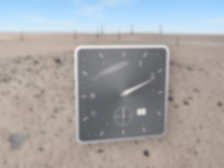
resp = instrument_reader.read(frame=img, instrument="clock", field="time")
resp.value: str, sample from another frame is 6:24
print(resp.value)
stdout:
2:11
